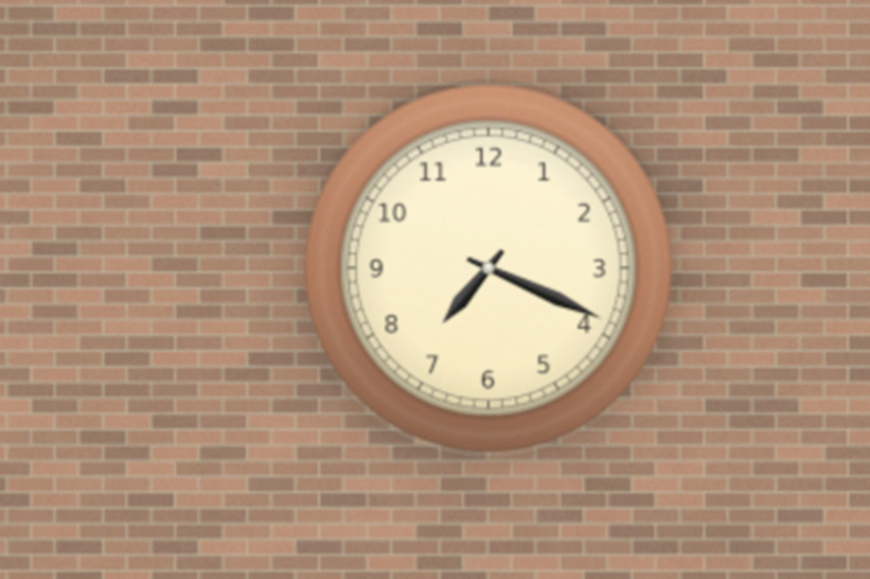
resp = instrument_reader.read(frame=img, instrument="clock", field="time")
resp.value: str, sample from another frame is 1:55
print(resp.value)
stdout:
7:19
